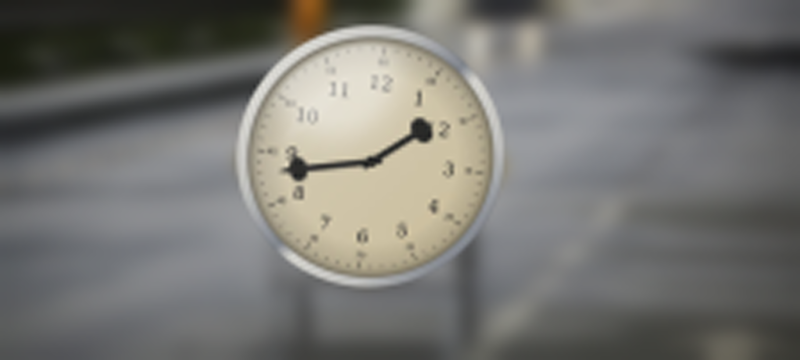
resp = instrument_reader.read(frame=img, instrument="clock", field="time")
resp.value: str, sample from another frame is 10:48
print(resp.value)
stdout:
1:43
